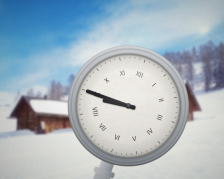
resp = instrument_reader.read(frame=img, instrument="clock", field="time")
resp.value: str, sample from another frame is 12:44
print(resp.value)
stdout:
8:45
